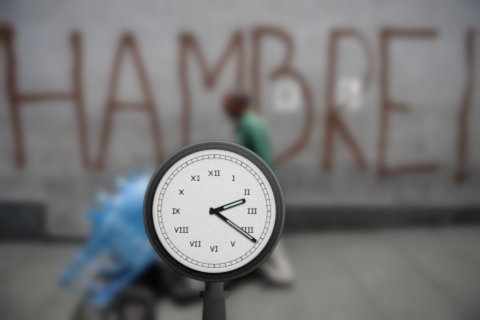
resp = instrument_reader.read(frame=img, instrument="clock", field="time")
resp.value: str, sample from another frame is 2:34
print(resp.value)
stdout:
2:21
